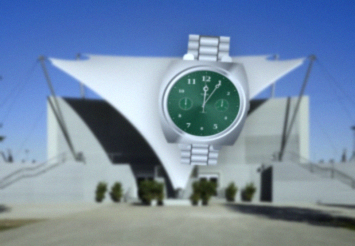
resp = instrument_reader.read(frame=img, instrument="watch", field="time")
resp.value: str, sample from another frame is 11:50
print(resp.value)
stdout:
12:05
